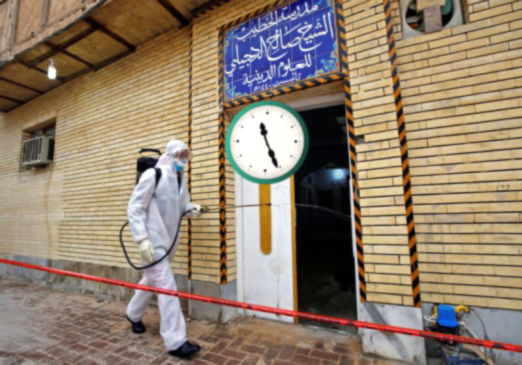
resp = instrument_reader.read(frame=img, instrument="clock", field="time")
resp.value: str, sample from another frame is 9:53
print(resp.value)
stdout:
11:26
